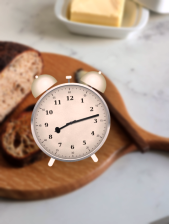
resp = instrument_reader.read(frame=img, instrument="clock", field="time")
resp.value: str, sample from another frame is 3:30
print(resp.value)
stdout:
8:13
